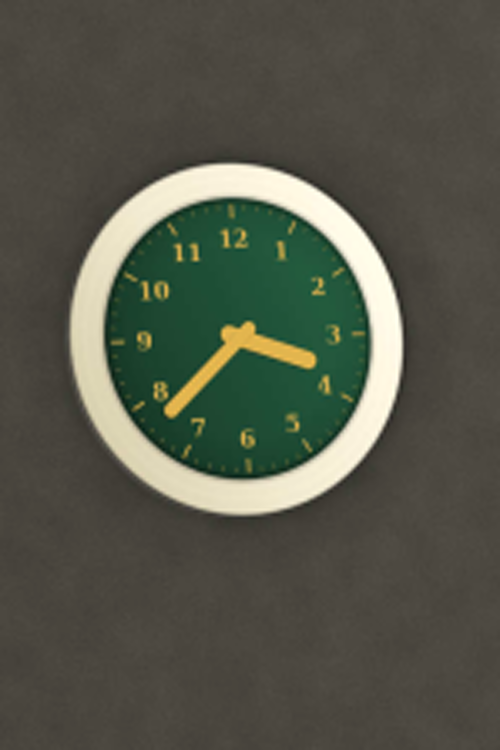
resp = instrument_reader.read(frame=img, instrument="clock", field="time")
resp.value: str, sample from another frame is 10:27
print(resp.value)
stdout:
3:38
